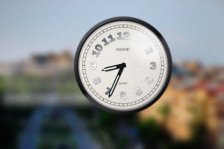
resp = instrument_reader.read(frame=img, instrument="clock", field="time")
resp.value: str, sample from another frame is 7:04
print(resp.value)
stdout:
8:34
